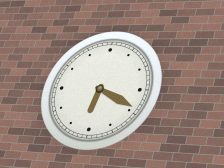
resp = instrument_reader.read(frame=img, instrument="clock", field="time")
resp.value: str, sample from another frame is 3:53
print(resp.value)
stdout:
6:19
